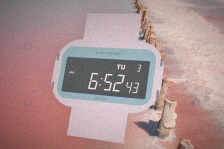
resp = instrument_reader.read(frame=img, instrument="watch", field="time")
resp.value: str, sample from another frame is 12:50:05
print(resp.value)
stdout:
6:52:43
